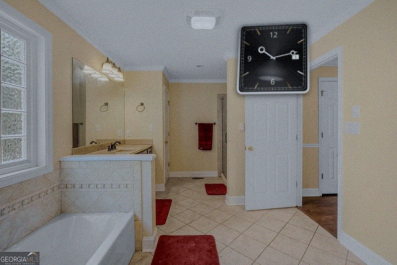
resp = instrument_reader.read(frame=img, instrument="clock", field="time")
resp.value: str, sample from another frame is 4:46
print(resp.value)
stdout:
10:13
